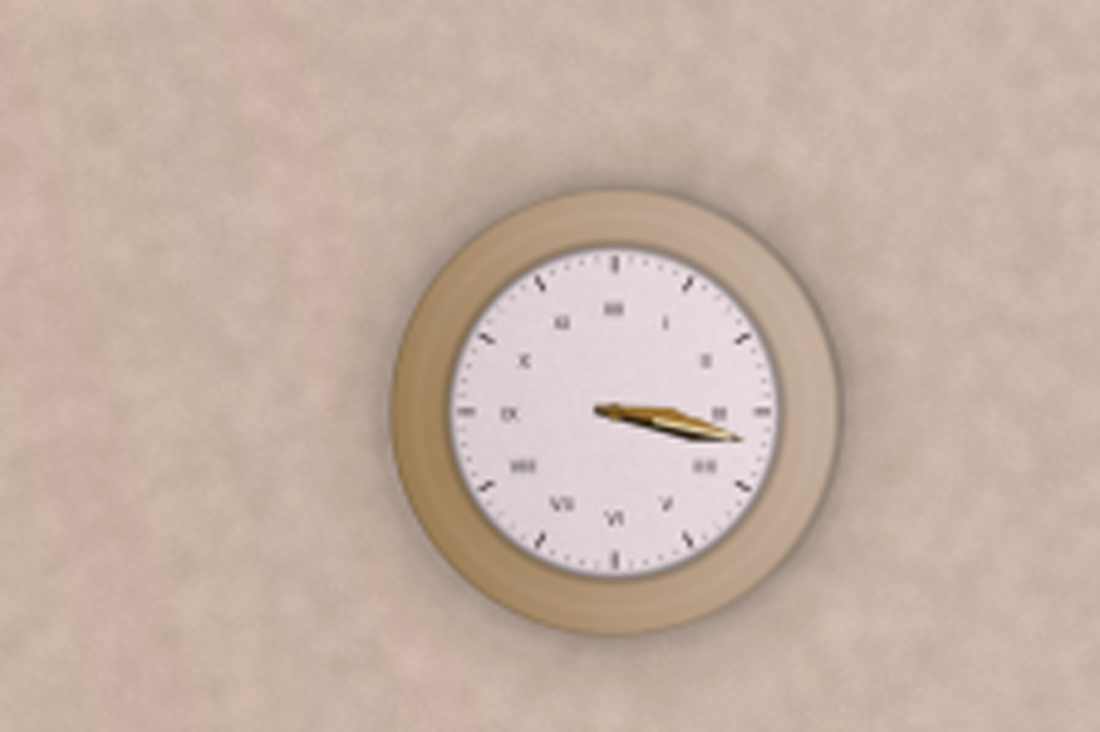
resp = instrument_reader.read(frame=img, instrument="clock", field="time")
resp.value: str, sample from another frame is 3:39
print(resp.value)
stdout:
3:17
